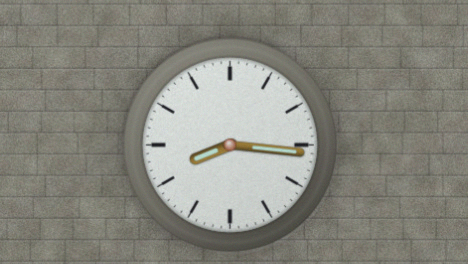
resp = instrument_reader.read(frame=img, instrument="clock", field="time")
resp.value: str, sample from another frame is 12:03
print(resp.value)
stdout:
8:16
